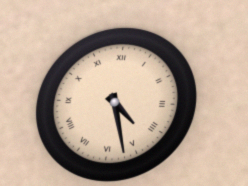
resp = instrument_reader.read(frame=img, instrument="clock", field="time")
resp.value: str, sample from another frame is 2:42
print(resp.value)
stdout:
4:27
